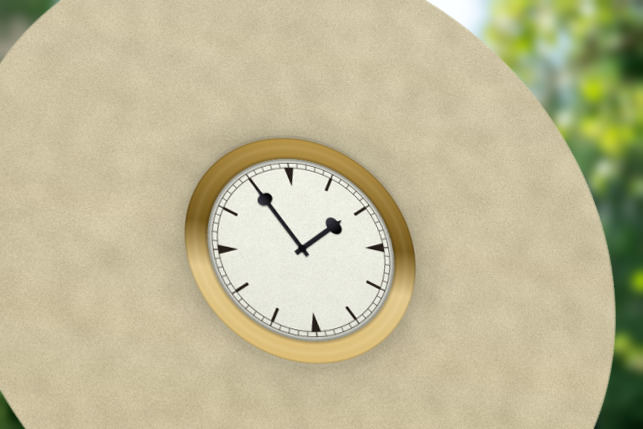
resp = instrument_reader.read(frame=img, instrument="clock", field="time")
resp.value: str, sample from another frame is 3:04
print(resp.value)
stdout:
1:55
